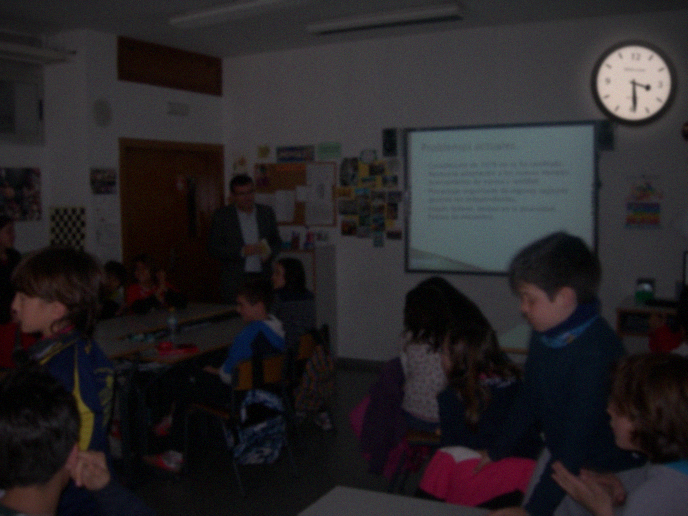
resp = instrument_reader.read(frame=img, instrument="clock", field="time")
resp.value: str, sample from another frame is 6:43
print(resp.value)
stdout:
3:29
